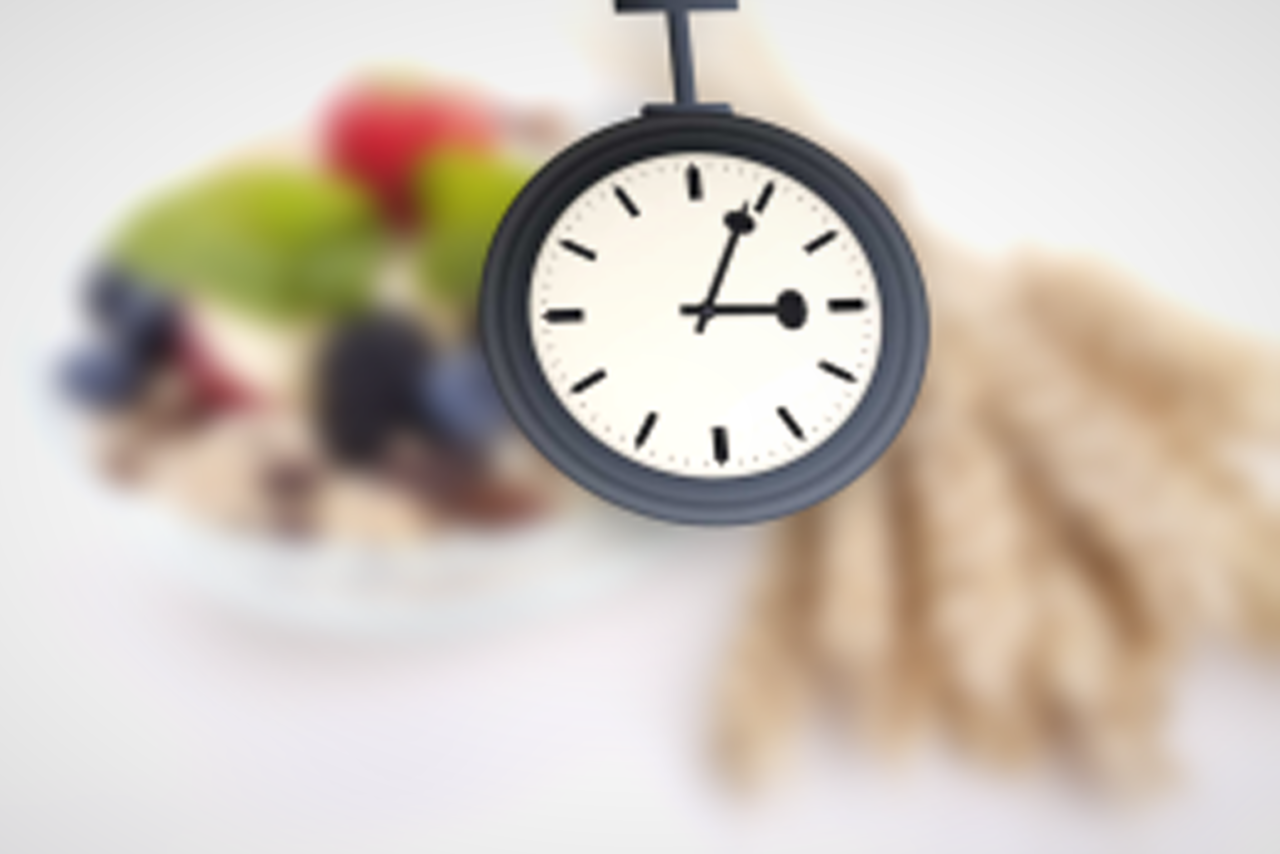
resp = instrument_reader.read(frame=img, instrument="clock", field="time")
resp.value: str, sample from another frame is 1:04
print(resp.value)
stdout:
3:04
